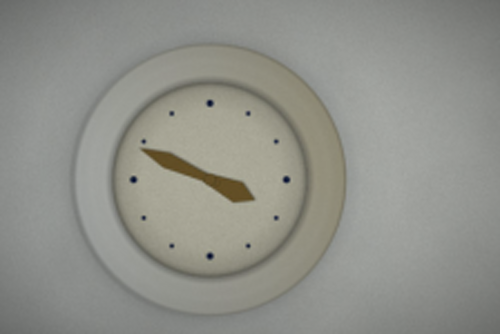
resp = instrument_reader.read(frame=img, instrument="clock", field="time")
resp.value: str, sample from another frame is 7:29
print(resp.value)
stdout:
3:49
